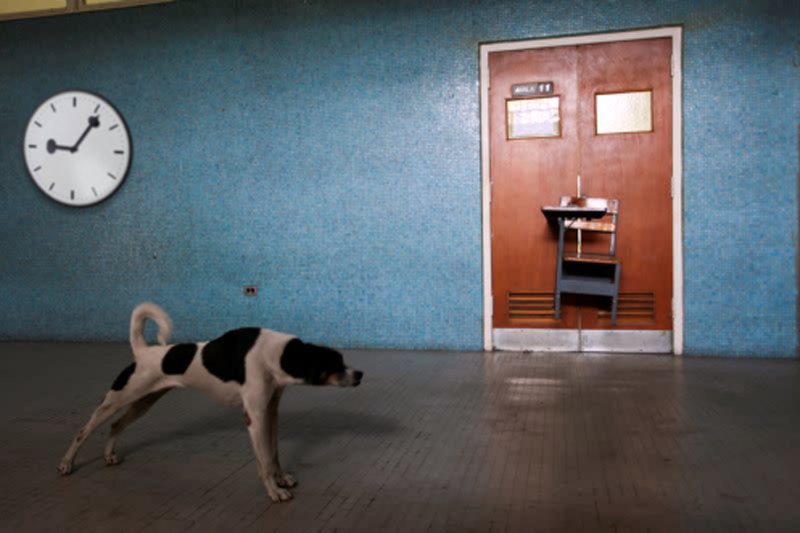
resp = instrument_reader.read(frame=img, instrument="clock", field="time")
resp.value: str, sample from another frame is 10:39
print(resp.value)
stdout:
9:06
